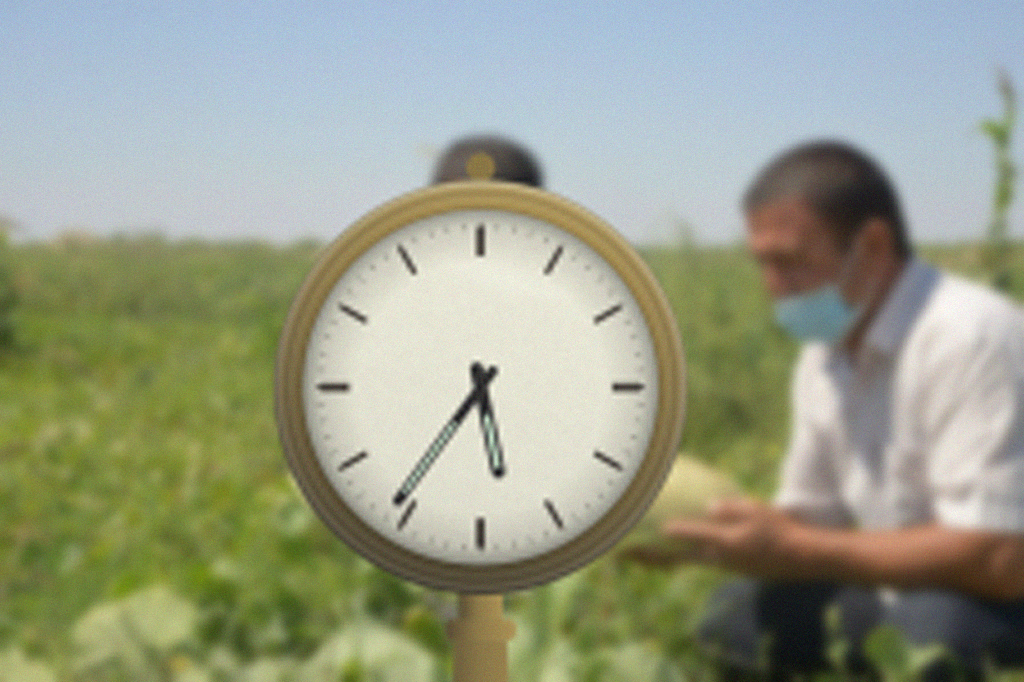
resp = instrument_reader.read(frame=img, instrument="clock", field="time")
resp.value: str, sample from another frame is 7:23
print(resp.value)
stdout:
5:36
